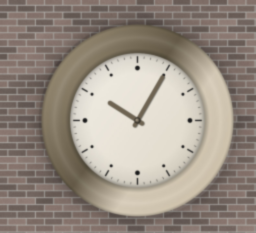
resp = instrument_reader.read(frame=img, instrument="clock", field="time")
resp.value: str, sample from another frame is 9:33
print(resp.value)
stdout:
10:05
